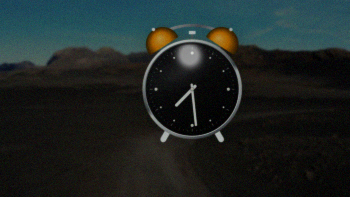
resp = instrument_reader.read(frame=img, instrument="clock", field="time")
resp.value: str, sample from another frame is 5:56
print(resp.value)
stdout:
7:29
